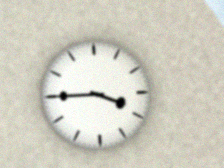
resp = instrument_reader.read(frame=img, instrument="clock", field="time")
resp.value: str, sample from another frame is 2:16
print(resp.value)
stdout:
3:45
